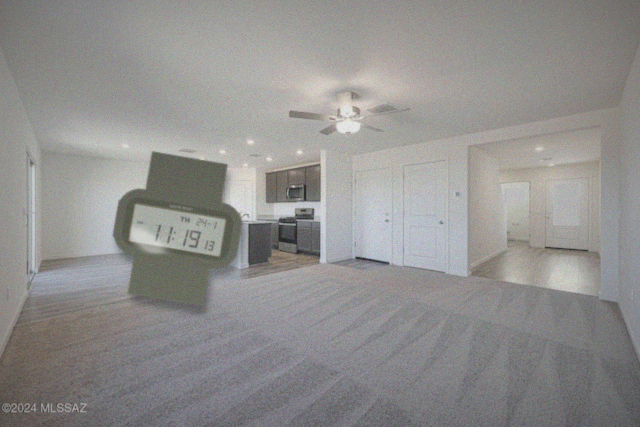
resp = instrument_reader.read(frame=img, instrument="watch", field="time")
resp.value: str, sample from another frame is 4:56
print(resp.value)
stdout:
11:19
